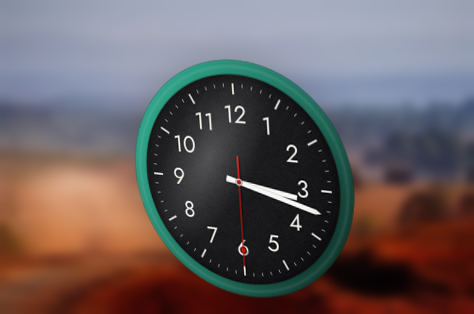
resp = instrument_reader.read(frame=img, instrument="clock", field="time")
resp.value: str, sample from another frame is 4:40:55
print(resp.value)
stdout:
3:17:30
